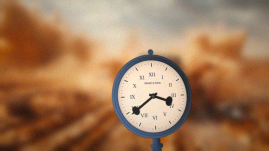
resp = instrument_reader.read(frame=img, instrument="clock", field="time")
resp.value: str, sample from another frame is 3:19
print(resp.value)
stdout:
3:39
